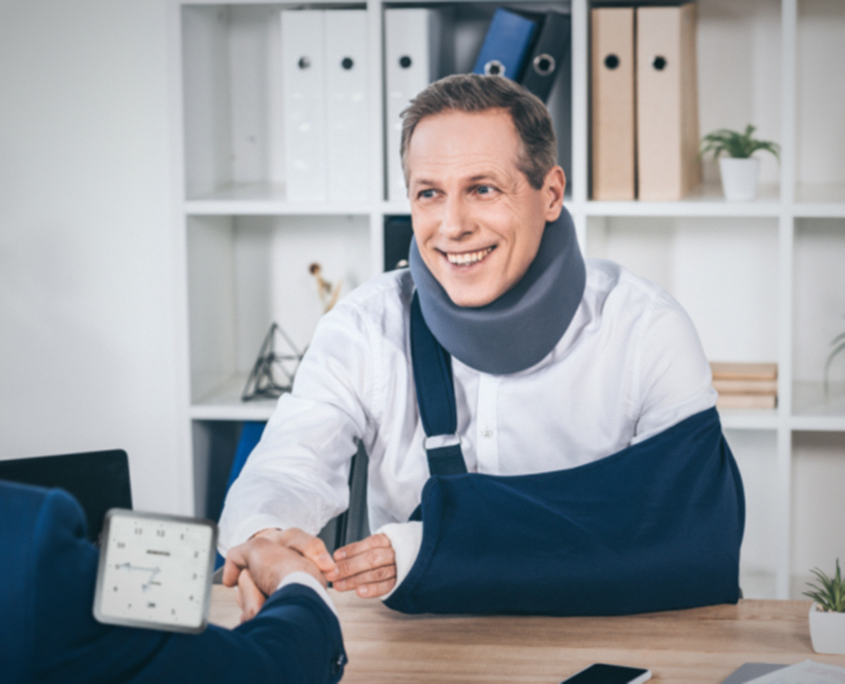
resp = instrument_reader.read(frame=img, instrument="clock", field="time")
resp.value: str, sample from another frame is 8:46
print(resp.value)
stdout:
6:45
